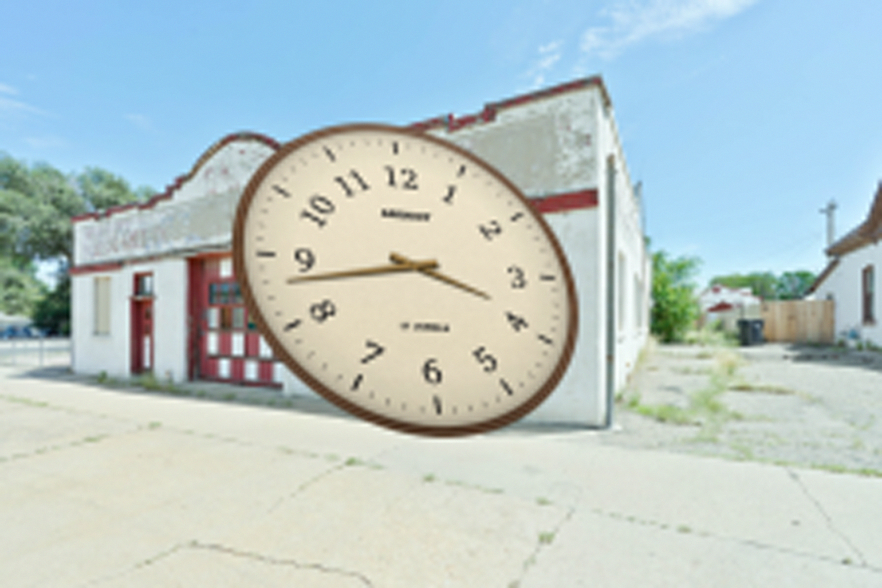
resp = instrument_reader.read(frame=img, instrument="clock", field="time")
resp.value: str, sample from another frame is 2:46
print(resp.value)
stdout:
3:43
